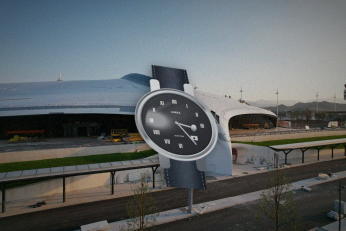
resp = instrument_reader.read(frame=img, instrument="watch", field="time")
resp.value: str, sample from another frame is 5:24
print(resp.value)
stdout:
3:24
